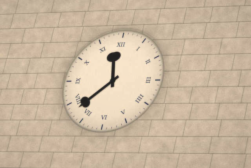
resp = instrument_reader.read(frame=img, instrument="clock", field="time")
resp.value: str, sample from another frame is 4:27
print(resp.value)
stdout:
11:38
